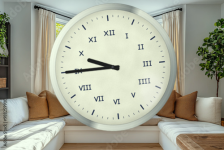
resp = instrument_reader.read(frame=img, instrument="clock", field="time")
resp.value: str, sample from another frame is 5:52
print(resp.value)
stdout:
9:45
